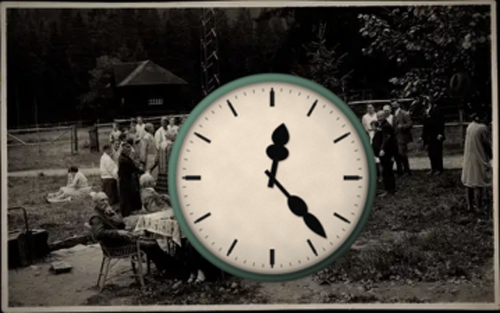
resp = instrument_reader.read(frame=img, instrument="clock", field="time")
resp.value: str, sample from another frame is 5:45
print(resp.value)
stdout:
12:23
